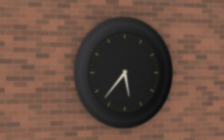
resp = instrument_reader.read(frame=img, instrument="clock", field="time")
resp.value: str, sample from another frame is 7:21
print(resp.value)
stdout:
5:37
